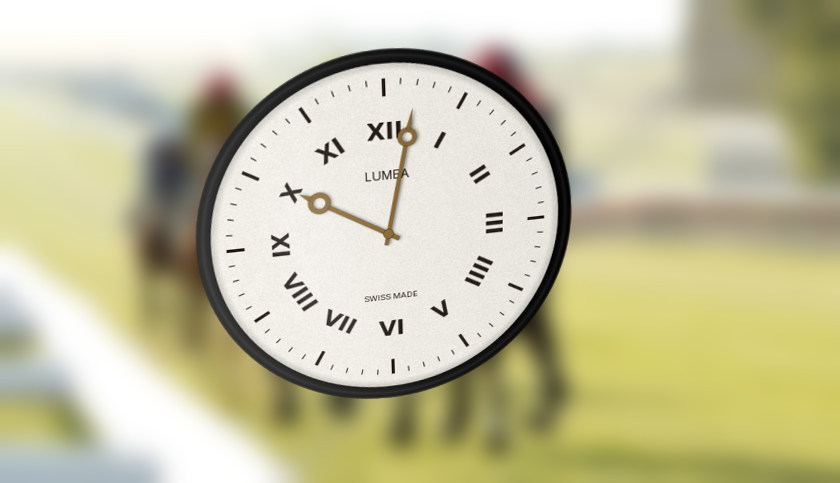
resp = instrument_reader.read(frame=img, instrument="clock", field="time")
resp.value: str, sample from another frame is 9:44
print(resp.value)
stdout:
10:02
